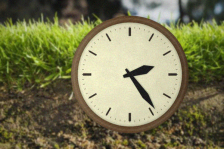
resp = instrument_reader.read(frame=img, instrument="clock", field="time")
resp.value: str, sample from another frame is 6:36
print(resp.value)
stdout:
2:24
